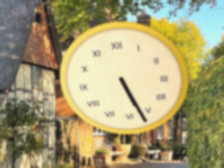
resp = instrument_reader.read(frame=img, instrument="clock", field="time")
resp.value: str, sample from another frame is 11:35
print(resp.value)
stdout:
5:27
